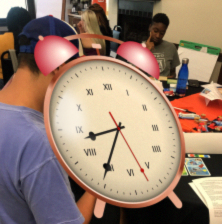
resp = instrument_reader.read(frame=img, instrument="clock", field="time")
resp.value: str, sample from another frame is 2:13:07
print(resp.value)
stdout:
8:35:27
